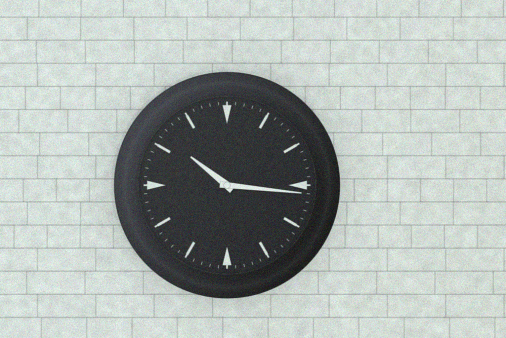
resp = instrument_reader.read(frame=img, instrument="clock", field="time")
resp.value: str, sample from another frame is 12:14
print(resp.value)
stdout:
10:16
